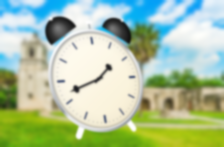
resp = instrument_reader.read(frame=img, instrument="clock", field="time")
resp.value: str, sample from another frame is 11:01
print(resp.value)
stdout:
1:42
